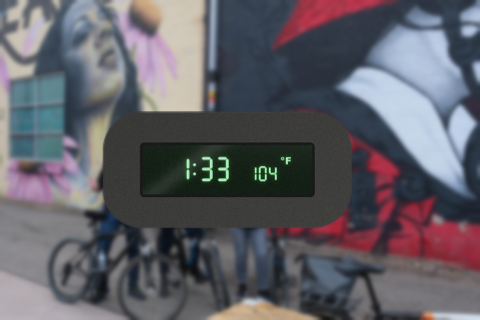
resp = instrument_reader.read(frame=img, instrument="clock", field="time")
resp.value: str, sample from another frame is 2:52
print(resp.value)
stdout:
1:33
